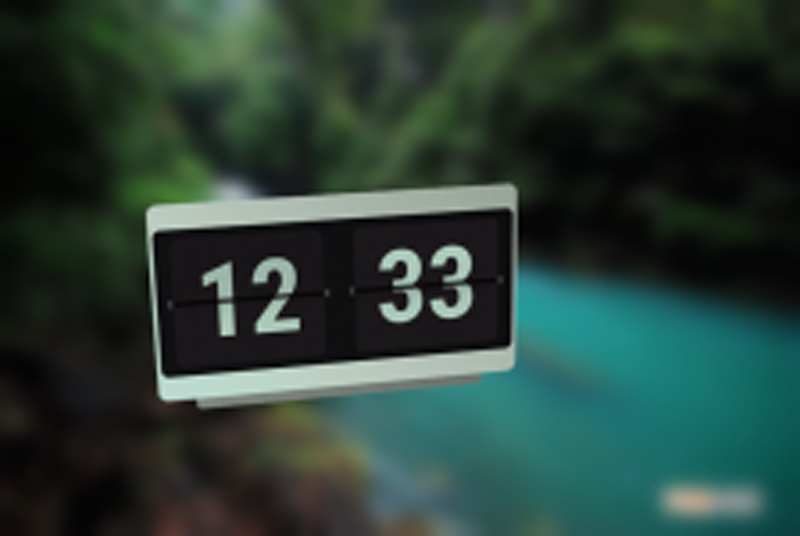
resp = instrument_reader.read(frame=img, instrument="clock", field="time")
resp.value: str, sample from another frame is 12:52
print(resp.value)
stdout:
12:33
